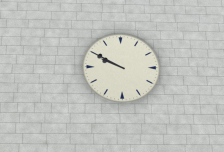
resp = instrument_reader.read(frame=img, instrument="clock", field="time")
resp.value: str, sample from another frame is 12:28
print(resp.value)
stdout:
9:50
